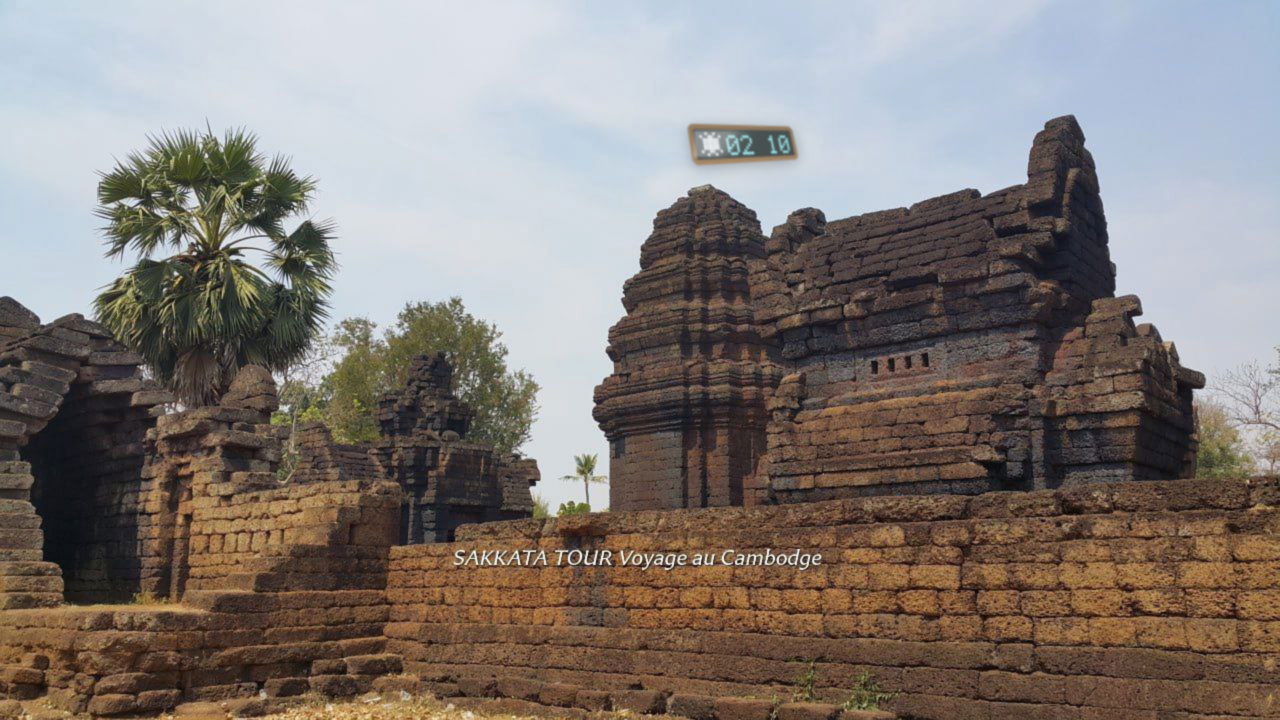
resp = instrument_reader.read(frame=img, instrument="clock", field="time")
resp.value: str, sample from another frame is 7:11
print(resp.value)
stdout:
2:10
